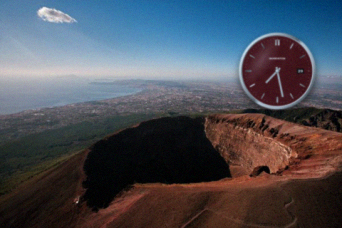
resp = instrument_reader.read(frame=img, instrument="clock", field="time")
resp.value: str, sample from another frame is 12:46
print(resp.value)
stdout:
7:28
